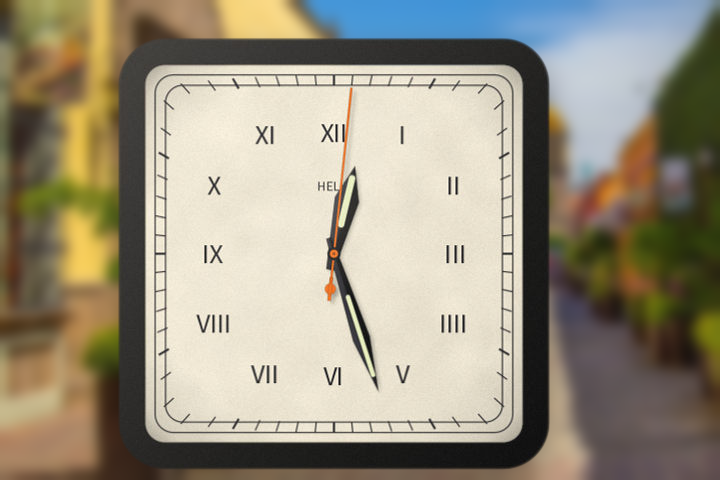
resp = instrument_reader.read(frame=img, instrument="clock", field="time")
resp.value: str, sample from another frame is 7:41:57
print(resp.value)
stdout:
12:27:01
